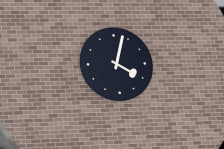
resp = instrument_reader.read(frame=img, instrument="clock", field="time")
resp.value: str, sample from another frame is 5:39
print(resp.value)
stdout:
4:03
